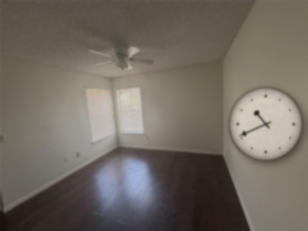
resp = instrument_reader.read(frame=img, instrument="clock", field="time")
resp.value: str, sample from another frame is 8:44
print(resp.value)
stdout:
10:41
